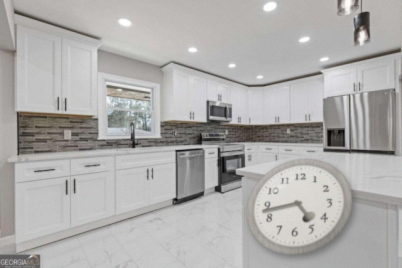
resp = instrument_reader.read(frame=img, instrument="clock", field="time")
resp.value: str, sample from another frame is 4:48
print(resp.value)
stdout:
4:43
